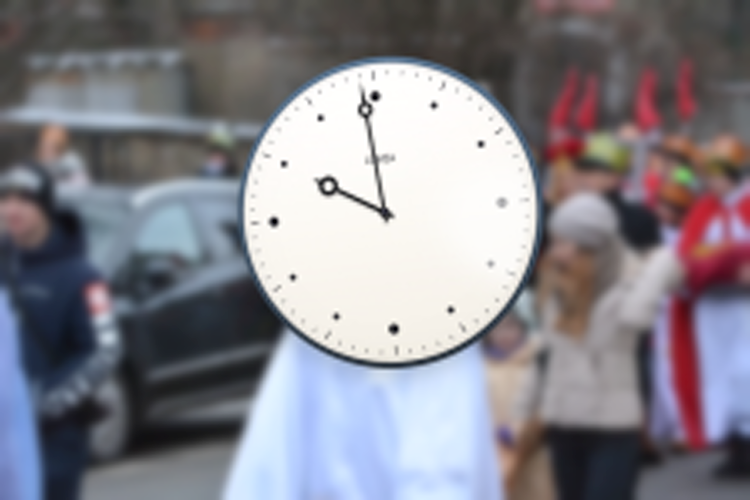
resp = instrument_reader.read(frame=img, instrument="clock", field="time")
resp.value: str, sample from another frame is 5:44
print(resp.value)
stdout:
9:59
